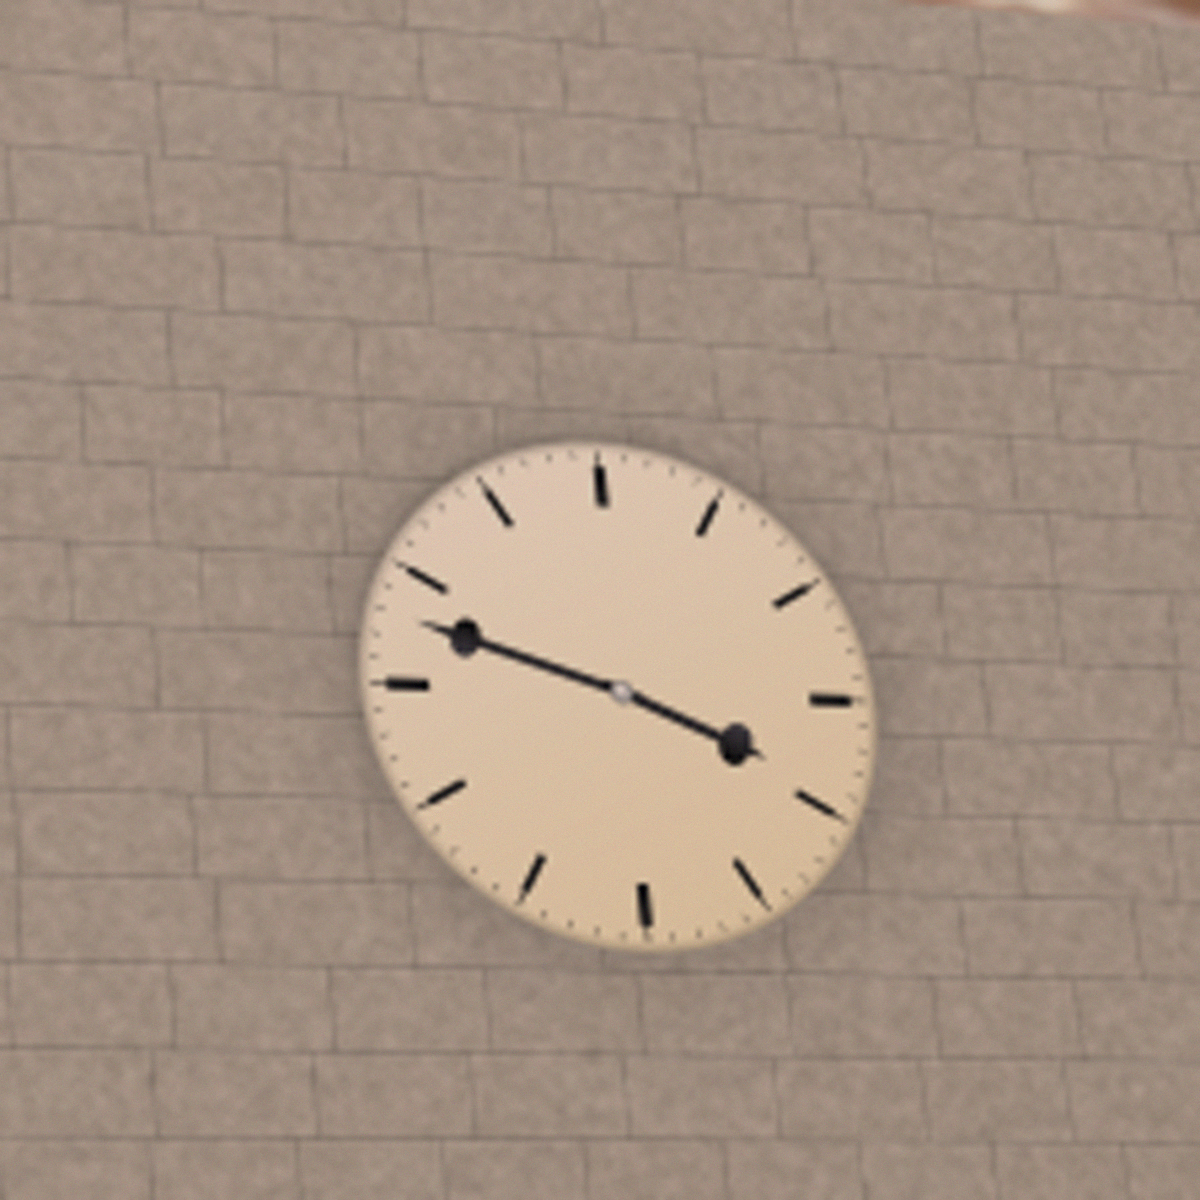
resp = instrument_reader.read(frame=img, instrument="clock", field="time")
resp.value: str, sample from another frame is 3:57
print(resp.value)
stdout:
3:48
